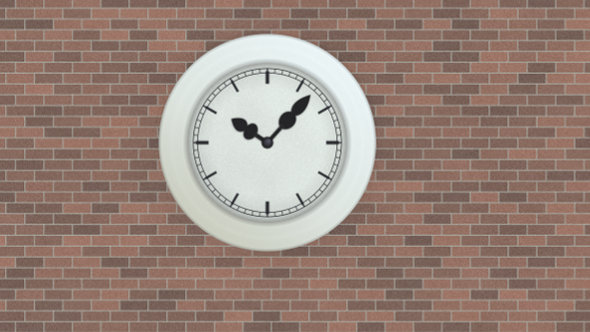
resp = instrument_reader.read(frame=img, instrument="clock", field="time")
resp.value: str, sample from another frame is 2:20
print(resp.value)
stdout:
10:07
